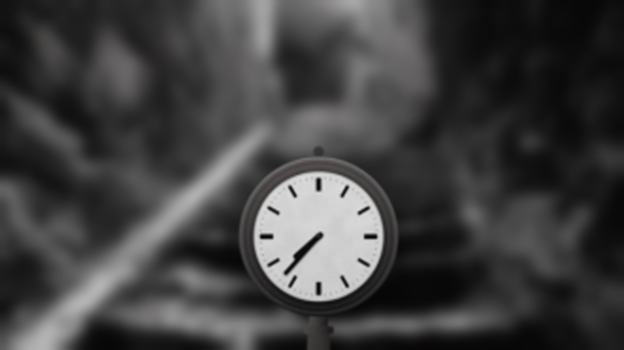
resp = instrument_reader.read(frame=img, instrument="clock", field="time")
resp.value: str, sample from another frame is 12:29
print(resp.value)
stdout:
7:37
